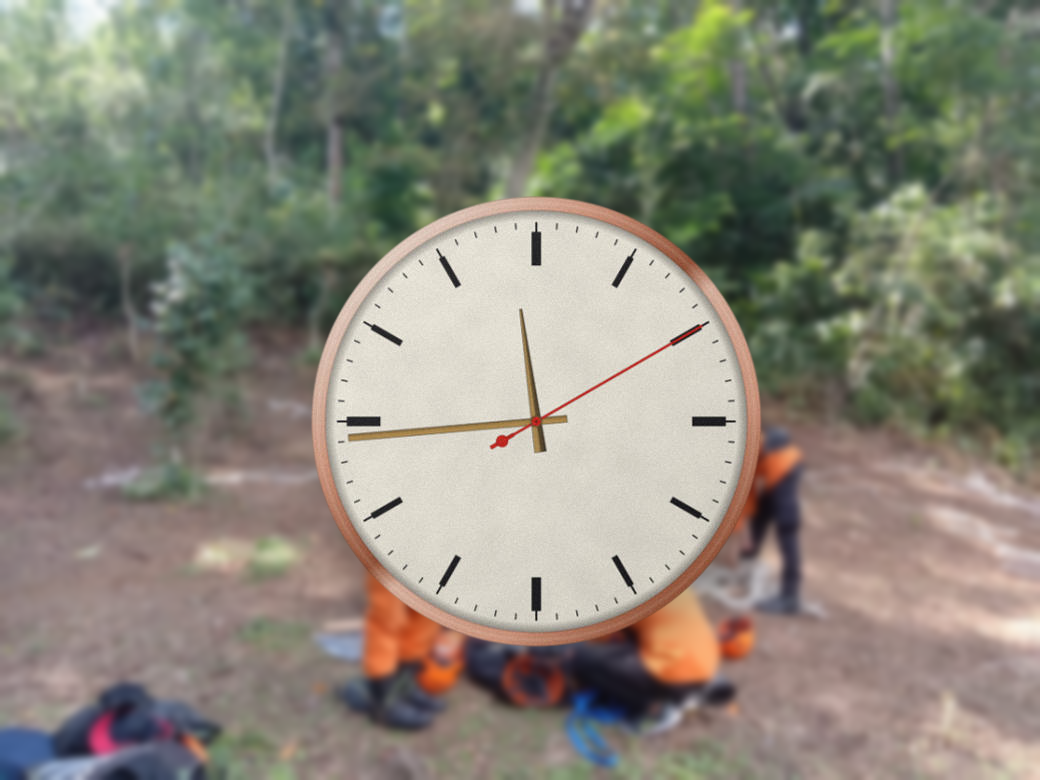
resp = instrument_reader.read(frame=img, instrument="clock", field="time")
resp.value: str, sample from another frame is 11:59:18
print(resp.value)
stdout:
11:44:10
